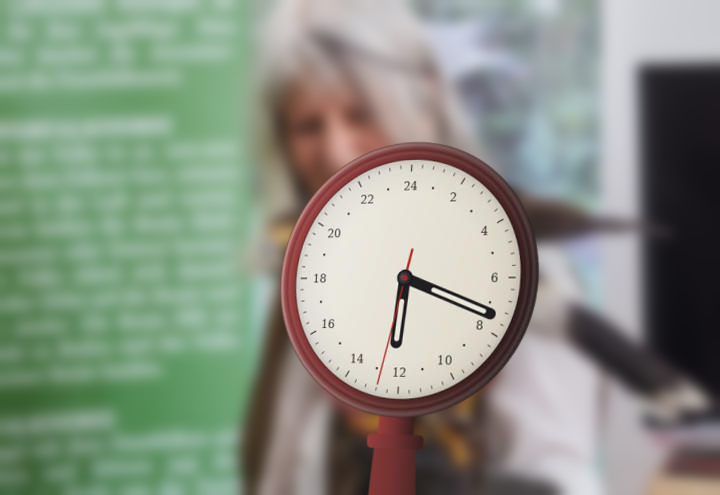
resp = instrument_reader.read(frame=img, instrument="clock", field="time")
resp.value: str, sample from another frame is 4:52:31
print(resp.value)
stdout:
12:18:32
